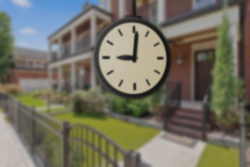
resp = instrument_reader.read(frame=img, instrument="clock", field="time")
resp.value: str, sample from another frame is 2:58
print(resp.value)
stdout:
9:01
